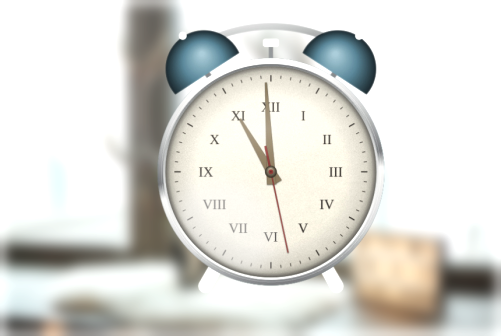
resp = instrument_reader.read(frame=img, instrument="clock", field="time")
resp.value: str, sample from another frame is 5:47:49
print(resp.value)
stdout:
10:59:28
